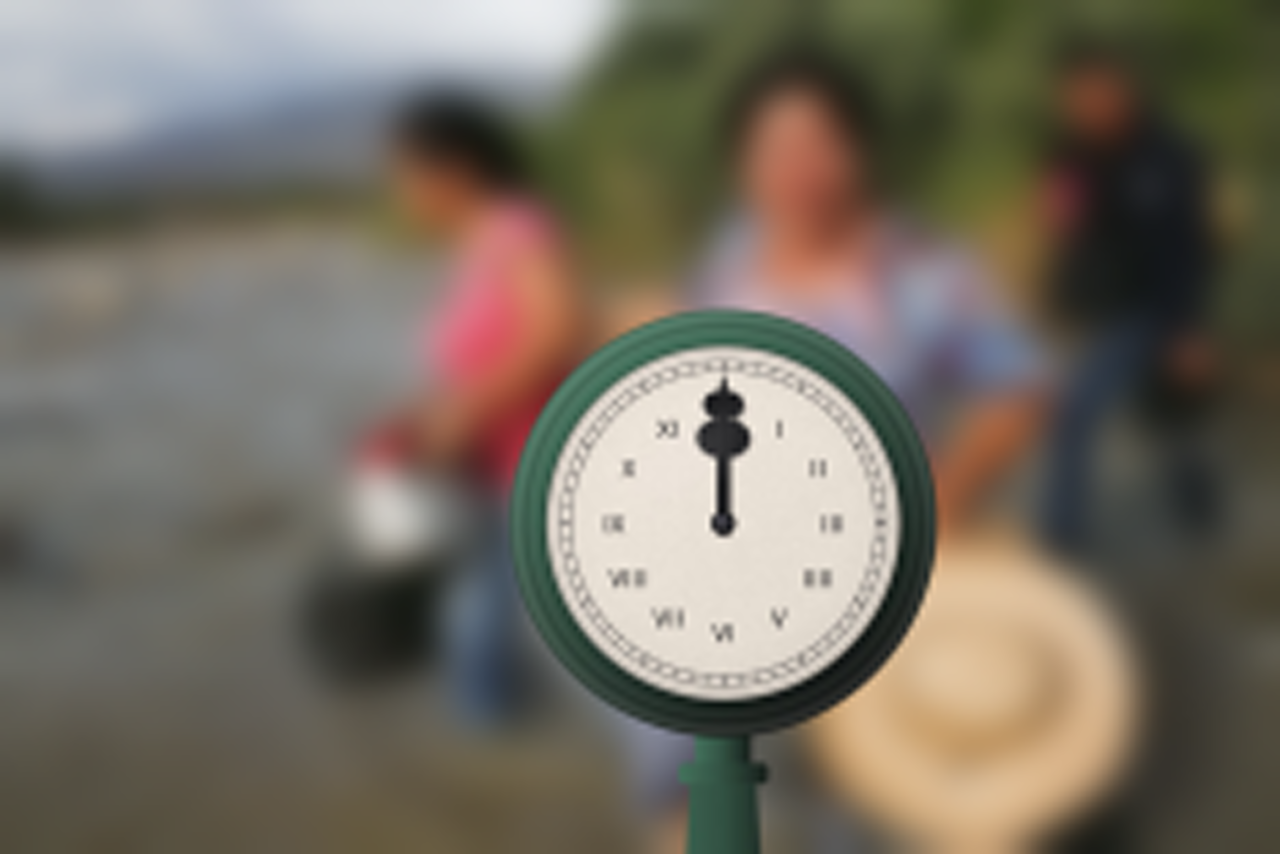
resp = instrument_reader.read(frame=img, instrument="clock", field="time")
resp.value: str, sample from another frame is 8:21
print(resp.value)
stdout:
12:00
